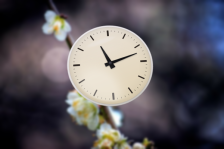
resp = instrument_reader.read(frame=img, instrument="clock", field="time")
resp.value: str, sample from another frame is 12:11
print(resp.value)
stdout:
11:12
